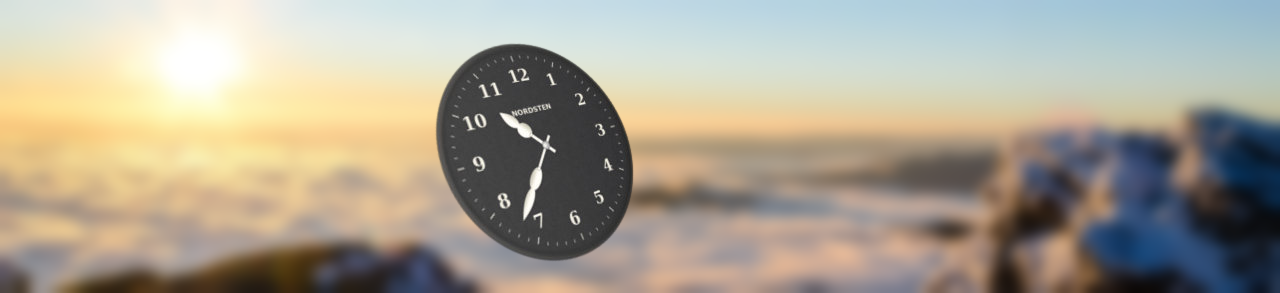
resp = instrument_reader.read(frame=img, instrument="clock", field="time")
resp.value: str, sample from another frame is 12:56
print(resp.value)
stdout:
10:37
